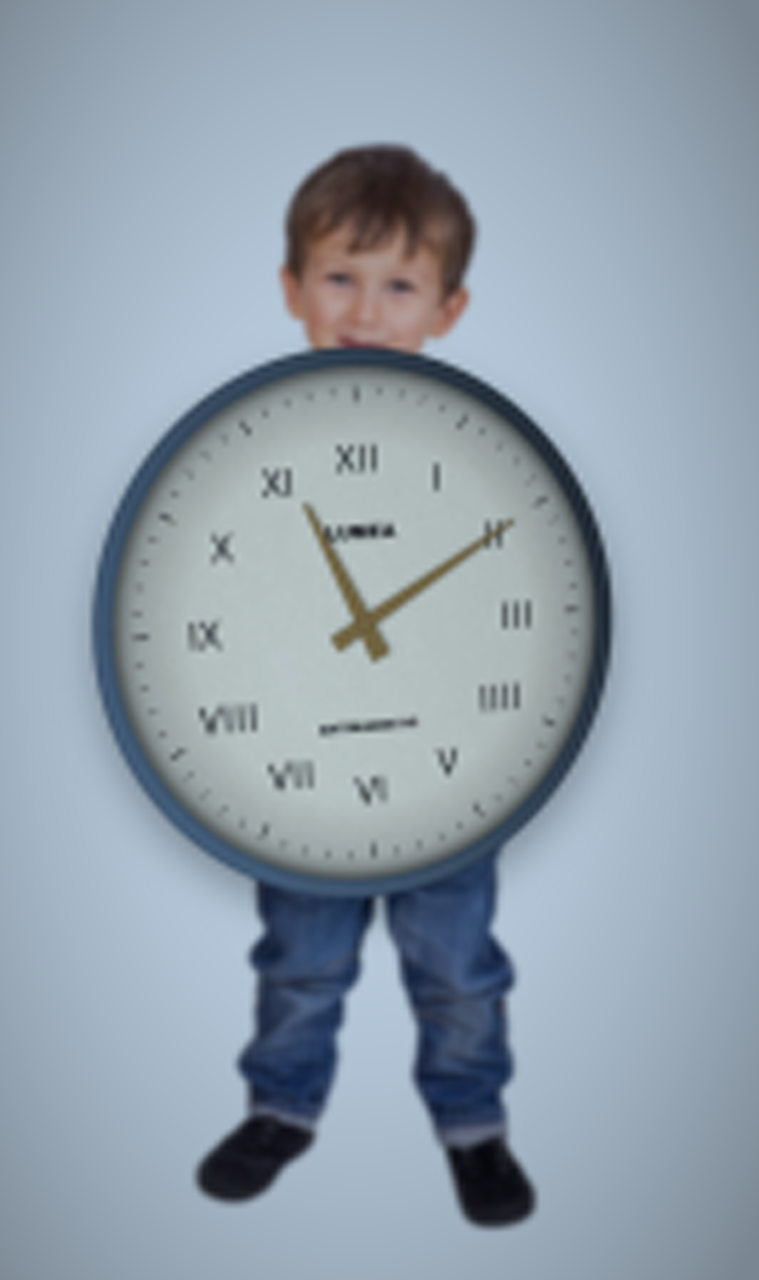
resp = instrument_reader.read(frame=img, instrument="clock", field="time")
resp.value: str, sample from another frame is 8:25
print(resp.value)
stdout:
11:10
